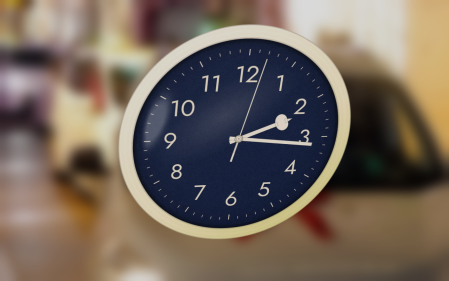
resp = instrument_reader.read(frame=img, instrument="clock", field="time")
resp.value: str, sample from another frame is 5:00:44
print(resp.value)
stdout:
2:16:02
